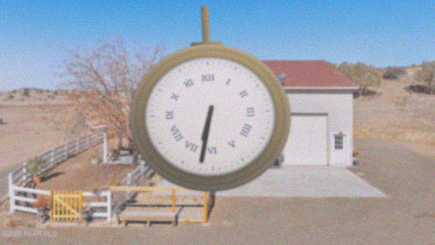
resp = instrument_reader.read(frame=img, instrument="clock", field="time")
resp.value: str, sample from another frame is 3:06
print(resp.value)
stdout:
6:32
